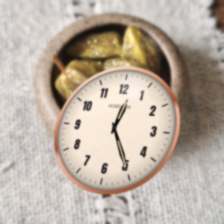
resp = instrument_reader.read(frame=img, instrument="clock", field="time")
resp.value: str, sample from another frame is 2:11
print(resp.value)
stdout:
12:25
